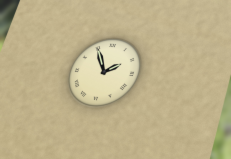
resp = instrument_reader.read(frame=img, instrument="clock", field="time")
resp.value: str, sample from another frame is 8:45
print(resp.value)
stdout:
1:55
